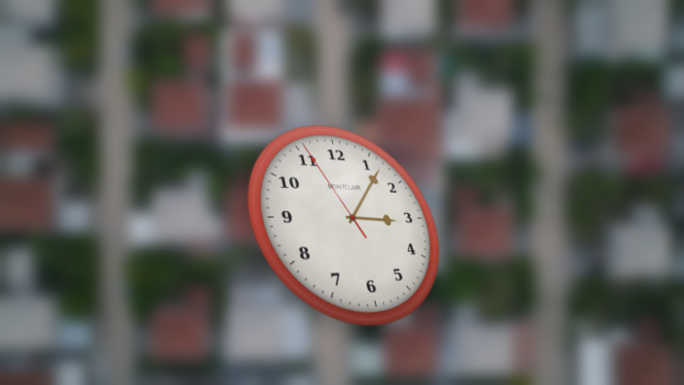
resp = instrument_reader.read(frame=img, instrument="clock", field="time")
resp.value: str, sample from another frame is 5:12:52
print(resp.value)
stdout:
3:06:56
